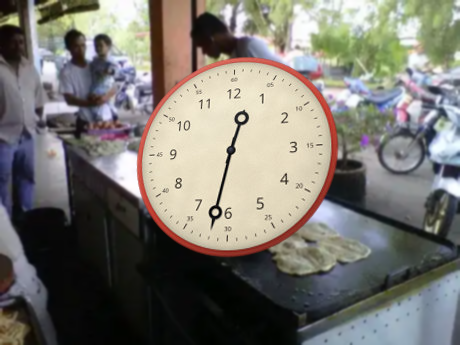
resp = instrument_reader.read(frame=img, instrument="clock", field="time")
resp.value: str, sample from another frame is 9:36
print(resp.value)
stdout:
12:32
